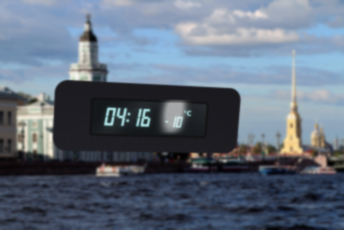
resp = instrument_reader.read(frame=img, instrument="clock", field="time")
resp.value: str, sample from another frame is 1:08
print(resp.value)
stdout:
4:16
